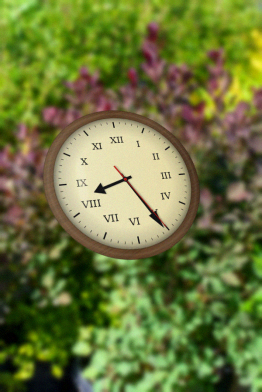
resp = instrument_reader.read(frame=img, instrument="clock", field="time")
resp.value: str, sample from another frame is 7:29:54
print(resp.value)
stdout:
8:25:25
